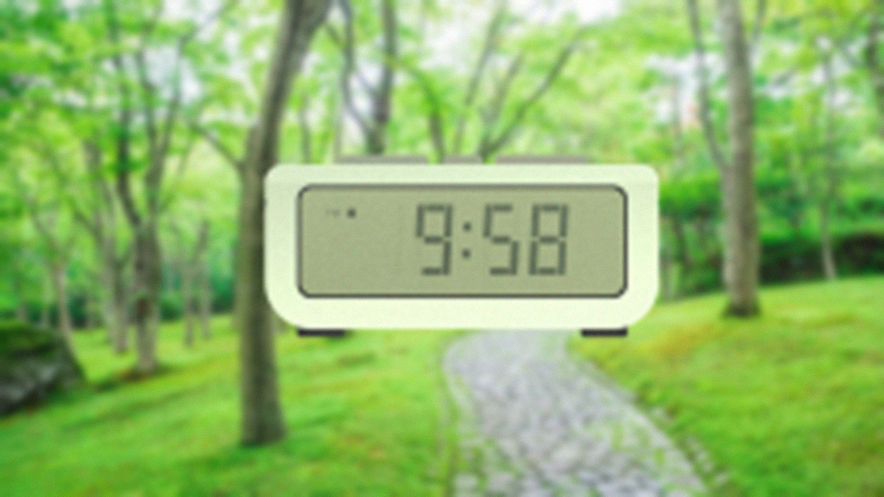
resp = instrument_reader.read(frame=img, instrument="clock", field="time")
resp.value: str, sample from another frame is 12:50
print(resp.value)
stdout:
9:58
